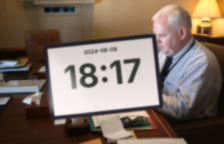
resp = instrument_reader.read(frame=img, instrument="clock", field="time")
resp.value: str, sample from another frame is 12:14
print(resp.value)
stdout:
18:17
